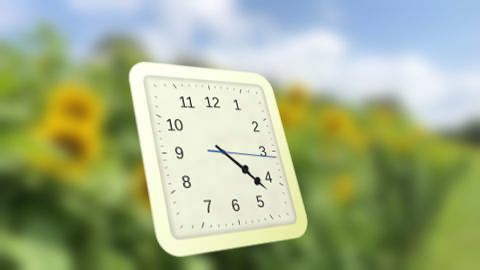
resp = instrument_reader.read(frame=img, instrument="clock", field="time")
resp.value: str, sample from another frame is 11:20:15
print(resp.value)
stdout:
4:22:16
